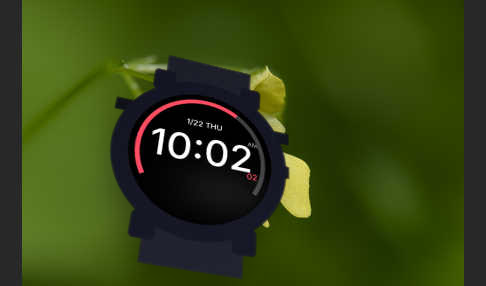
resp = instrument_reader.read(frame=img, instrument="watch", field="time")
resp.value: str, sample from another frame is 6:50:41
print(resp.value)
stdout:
10:02:02
